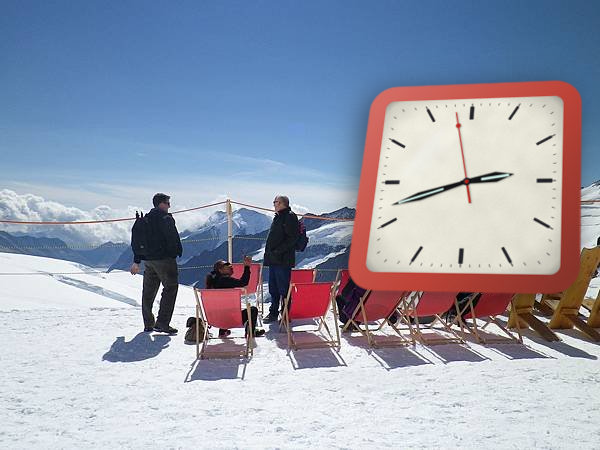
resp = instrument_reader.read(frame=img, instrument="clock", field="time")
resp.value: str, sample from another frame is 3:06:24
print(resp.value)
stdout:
2:41:58
